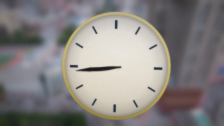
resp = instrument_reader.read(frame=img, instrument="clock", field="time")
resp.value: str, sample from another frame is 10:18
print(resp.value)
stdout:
8:44
